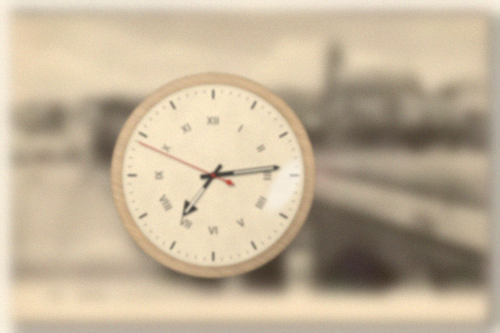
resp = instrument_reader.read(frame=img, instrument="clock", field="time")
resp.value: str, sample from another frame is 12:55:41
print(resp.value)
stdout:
7:13:49
